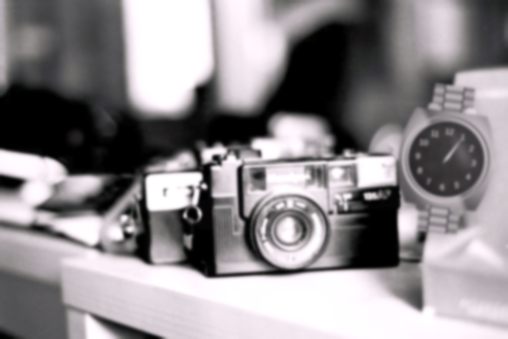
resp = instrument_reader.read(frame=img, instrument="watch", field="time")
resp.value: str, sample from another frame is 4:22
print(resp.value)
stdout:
1:05
